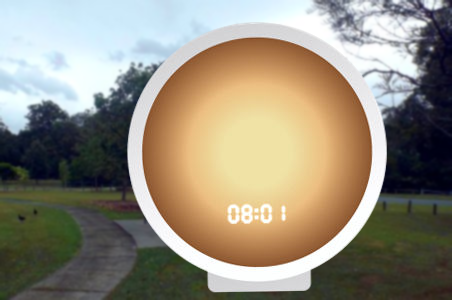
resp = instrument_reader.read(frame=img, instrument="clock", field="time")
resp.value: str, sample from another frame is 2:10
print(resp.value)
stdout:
8:01
